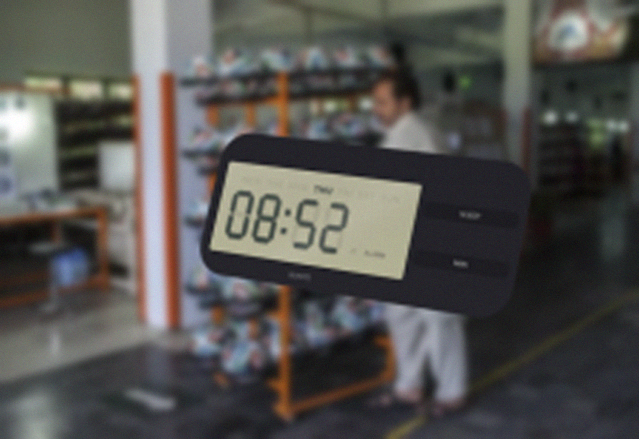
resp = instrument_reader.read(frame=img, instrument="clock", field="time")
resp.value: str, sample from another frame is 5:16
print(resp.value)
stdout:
8:52
